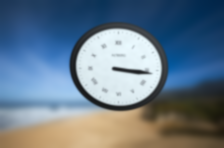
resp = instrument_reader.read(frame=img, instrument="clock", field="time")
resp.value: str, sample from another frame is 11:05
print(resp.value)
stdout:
3:16
